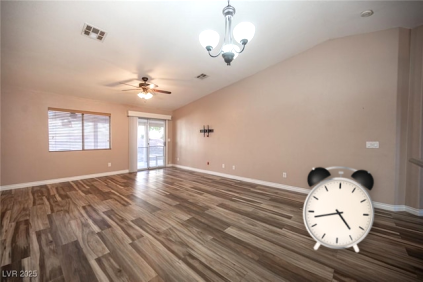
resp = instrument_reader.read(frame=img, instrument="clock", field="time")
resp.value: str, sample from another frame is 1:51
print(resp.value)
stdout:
4:43
